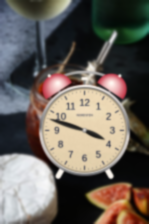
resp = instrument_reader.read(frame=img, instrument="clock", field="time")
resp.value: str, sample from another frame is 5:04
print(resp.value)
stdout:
3:48
